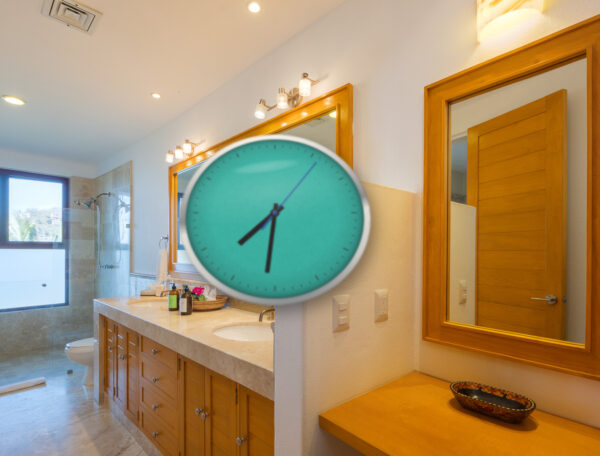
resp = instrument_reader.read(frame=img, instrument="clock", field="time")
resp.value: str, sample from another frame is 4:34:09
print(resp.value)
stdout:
7:31:06
